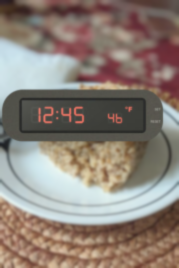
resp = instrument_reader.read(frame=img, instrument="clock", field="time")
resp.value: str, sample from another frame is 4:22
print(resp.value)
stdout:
12:45
